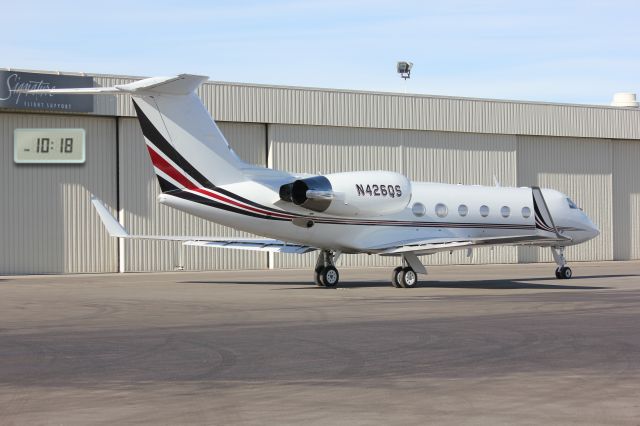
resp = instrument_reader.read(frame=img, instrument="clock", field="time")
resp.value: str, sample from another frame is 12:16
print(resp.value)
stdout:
10:18
